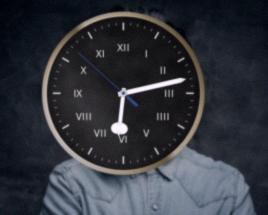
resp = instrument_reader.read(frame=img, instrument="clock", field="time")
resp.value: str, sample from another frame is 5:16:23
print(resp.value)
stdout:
6:12:52
